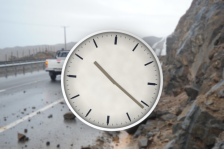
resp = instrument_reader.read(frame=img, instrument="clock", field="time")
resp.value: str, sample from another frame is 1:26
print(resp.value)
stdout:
10:21
